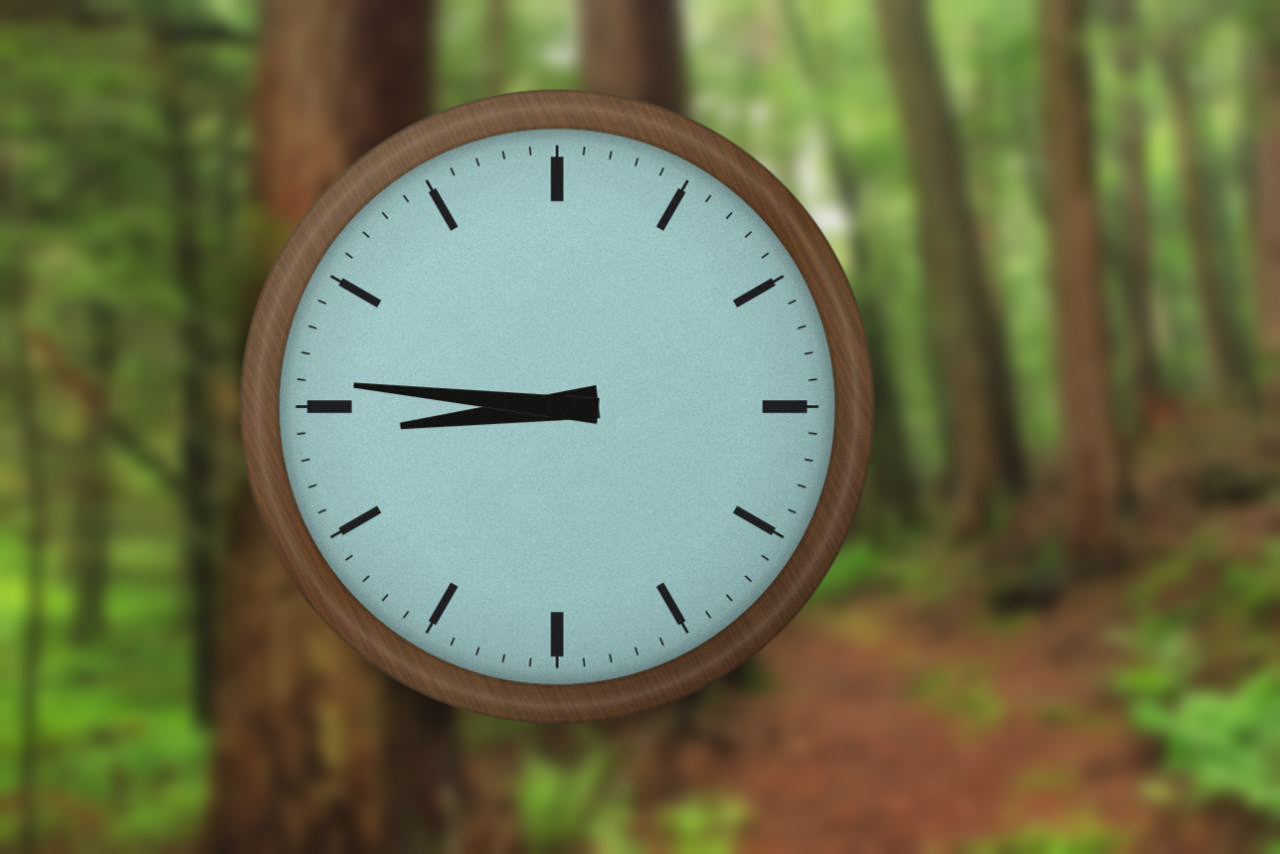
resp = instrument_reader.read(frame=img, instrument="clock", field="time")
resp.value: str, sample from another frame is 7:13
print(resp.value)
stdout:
8:46
